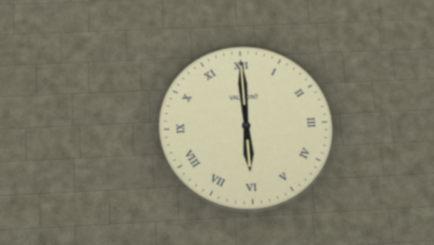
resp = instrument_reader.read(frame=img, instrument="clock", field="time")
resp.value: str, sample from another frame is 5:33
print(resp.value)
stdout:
6:00
